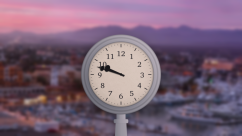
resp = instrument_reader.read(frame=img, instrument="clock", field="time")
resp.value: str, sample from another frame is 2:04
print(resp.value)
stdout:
9:48
